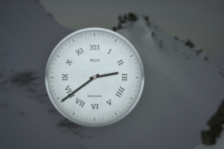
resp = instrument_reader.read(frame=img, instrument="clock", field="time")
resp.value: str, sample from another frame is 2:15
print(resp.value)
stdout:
2:39
